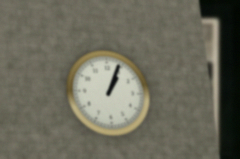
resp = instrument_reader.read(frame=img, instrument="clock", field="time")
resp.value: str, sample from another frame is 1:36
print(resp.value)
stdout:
1:04
